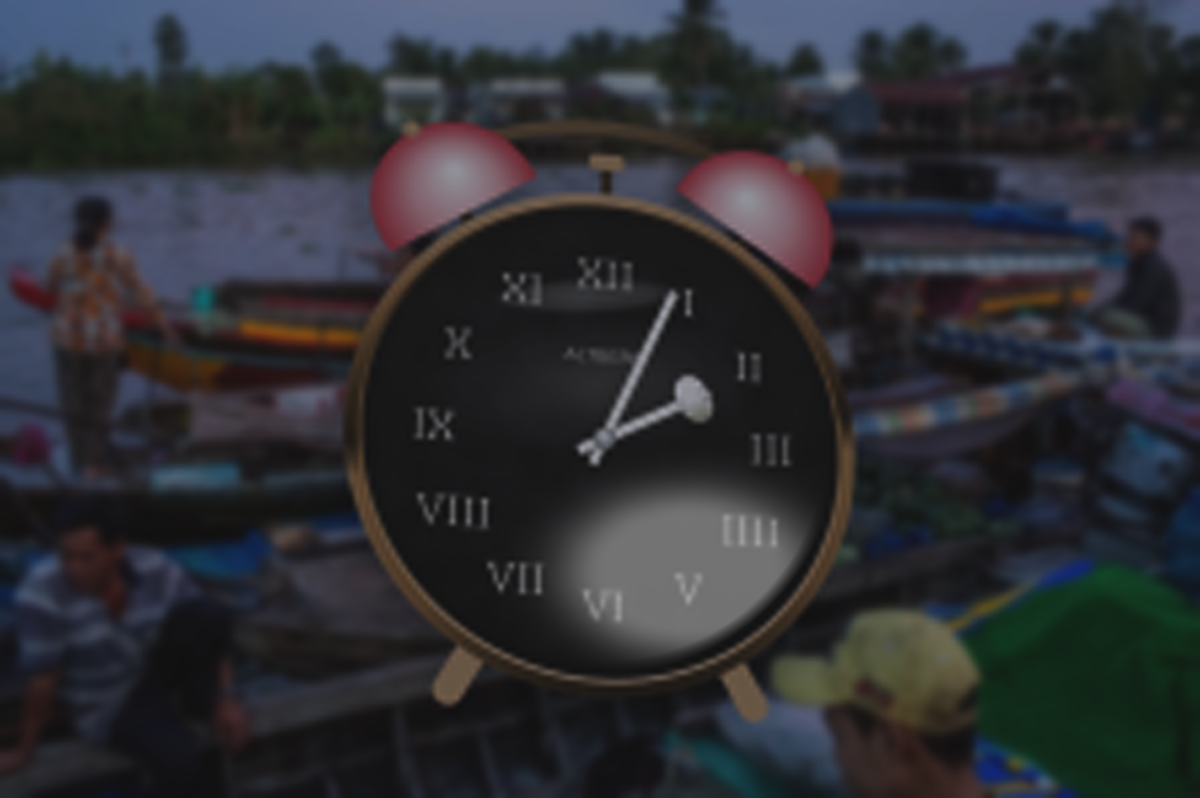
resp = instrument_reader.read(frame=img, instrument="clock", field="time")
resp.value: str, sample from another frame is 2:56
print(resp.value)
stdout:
2:04
